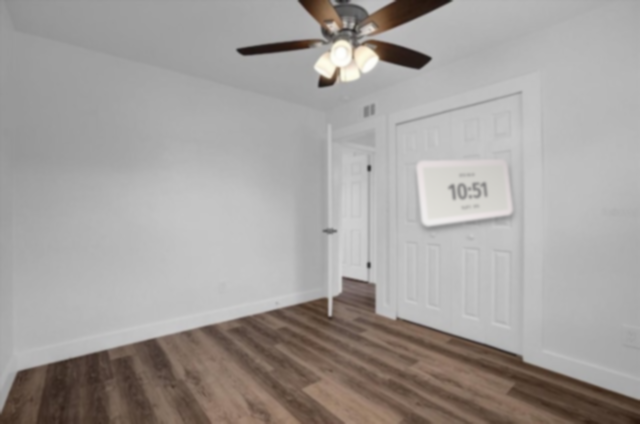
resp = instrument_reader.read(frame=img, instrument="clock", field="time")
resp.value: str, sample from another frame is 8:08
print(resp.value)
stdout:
10:51
